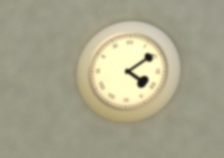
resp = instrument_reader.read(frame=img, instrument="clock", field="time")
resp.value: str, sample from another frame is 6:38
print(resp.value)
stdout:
4:09
